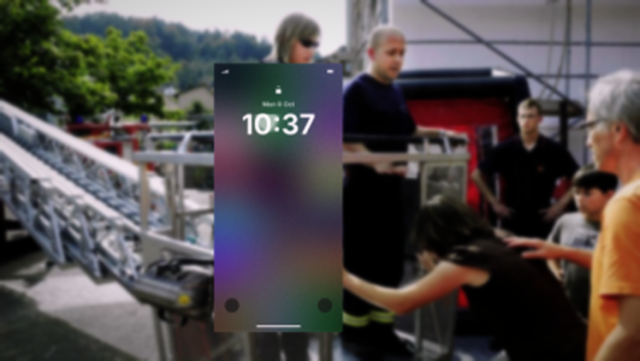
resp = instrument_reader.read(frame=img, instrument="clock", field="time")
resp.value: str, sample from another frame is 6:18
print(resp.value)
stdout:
10:37
